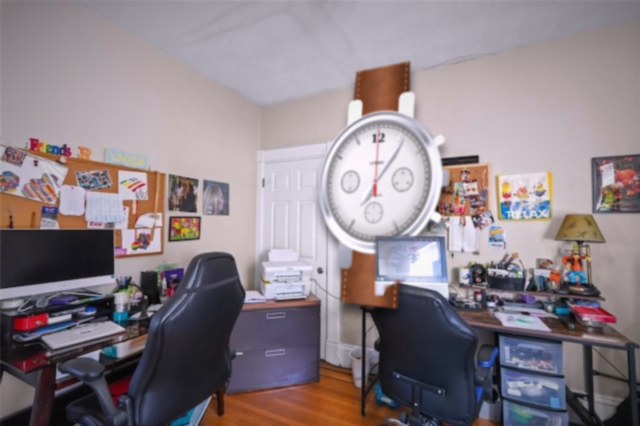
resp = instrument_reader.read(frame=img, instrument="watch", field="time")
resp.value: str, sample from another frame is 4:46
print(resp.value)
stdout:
7:06
